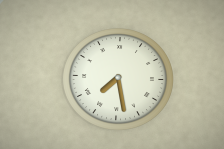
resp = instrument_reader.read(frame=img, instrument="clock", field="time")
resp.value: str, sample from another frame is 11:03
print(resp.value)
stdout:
7:28
